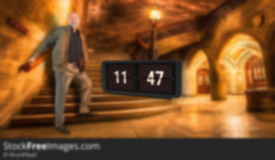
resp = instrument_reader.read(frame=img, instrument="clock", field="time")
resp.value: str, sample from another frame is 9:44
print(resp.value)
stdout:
11:47
